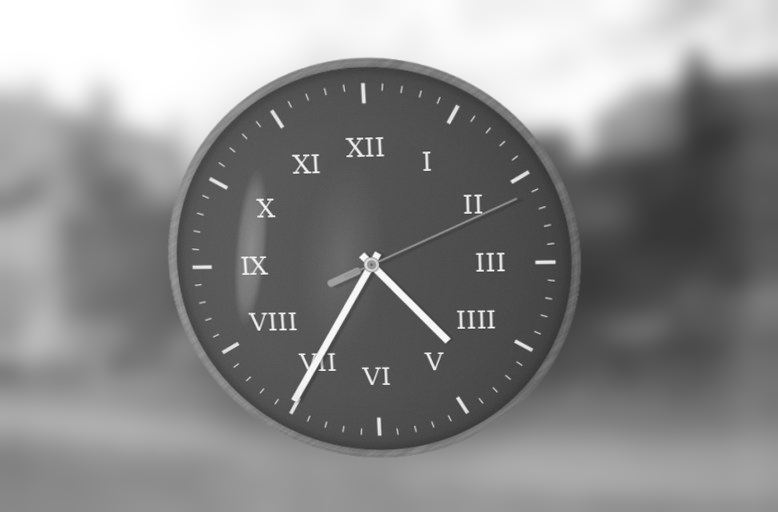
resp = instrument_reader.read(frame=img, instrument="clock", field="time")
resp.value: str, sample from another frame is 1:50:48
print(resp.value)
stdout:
4:35:11
